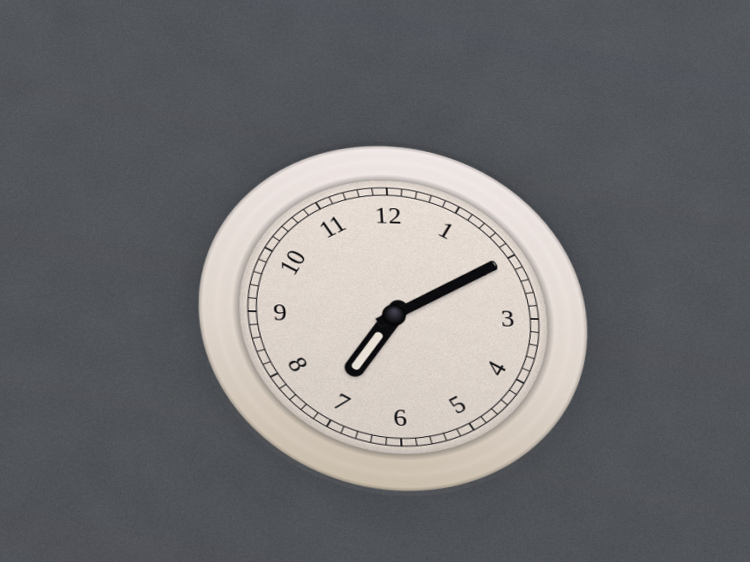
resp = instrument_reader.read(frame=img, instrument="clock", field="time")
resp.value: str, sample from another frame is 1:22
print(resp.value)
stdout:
7:10
